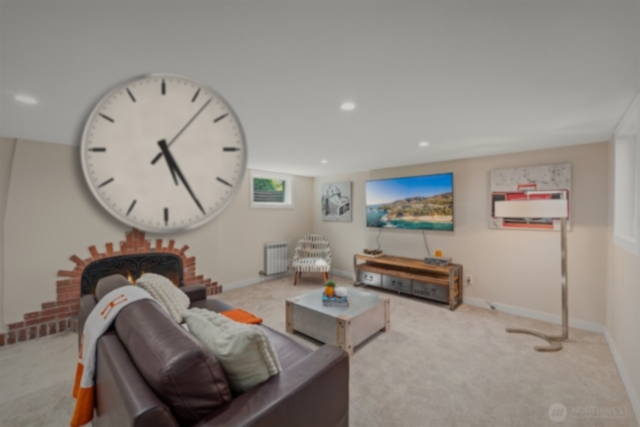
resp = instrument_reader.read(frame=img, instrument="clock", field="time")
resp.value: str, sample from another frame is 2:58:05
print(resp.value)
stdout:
5:25:07
